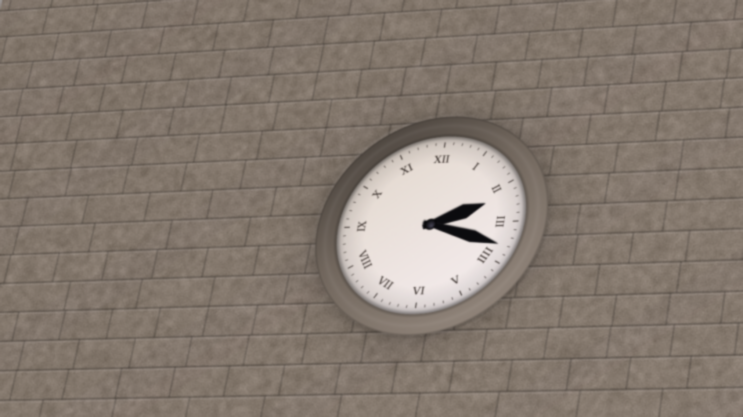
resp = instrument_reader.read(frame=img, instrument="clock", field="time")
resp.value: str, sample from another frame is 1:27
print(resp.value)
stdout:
2:18
